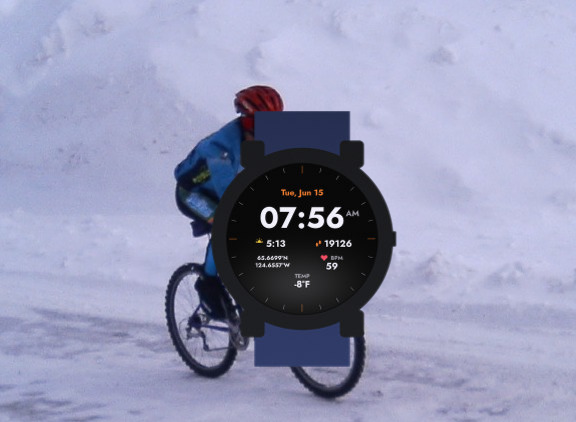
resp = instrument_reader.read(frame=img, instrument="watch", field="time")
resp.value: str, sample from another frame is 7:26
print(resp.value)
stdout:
7:56
